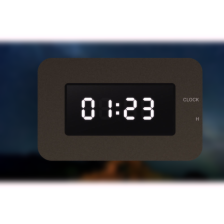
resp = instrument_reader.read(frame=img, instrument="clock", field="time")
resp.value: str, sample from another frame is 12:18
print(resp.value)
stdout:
1:23
